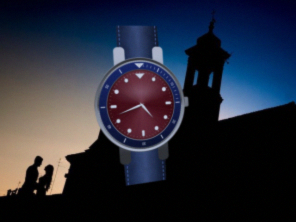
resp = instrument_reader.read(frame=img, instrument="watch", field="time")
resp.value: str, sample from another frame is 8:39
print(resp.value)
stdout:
4:42
